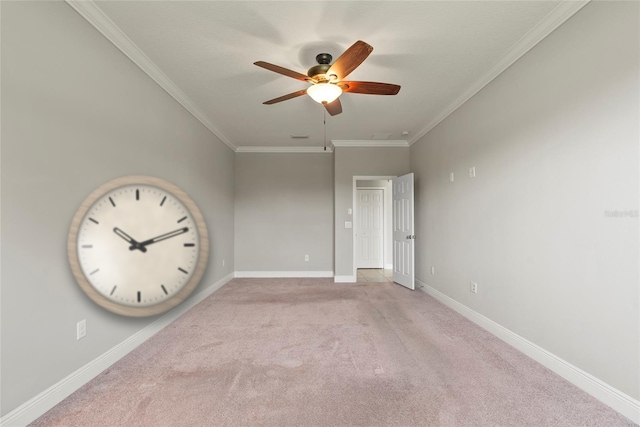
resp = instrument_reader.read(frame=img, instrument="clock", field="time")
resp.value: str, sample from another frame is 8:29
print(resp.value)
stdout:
10:12
